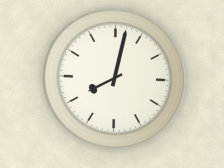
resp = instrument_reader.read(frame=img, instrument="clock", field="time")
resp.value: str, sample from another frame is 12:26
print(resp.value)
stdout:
8:02
